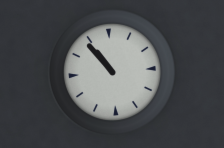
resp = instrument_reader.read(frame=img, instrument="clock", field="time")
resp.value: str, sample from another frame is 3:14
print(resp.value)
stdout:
10:54
